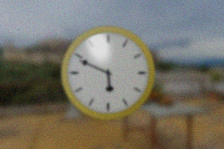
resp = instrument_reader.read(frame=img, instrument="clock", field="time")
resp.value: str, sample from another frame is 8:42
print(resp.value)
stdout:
5:49
